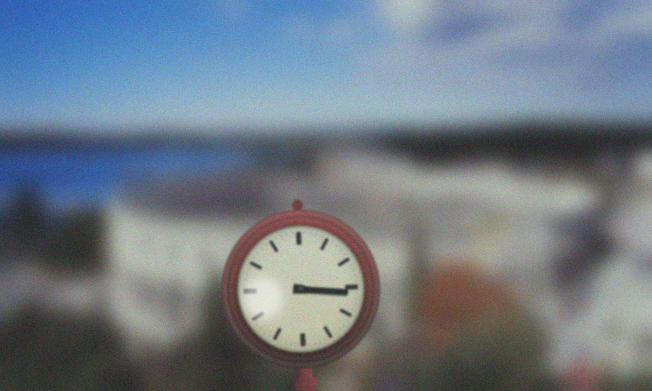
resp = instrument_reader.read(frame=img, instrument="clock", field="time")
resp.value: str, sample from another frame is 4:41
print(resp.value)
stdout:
3:16
